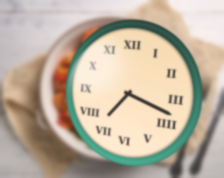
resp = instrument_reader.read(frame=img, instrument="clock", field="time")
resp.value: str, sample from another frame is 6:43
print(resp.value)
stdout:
7:18
